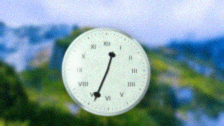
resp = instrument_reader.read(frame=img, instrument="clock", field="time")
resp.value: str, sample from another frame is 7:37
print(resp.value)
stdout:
12:34
